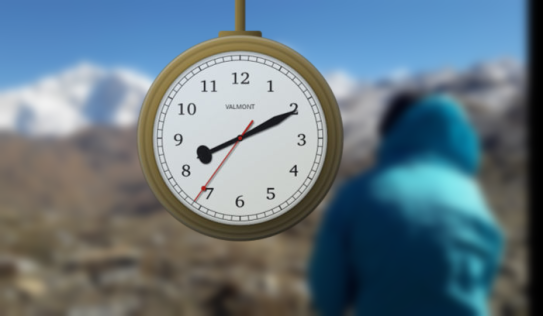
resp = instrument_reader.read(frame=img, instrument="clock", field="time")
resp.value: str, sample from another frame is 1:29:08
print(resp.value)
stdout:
8:10:36
